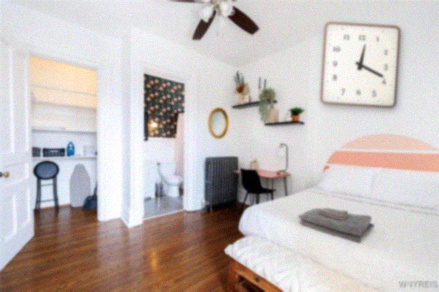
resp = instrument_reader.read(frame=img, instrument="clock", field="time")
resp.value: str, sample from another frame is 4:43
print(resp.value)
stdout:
12:19
